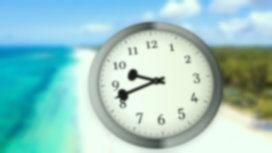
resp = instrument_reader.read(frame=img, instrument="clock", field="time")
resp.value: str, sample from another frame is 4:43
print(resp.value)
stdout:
9:42
